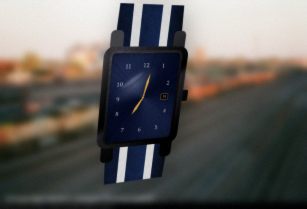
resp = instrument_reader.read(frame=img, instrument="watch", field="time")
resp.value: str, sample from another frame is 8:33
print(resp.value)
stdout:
7:02
